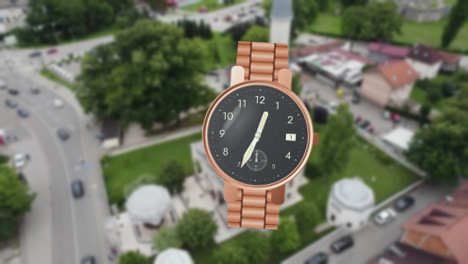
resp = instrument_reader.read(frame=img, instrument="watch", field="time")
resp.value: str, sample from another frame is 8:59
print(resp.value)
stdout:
12:34
